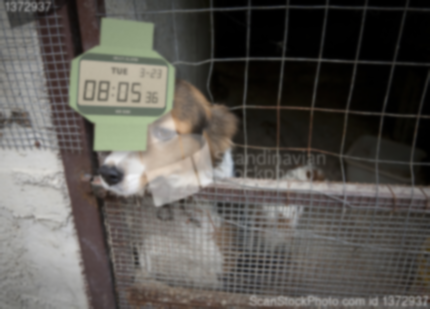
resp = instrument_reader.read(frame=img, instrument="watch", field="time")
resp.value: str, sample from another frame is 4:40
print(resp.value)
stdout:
8:05
